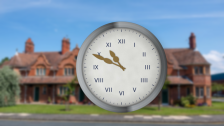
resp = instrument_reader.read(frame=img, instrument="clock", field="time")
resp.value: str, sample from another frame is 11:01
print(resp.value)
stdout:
10:49
